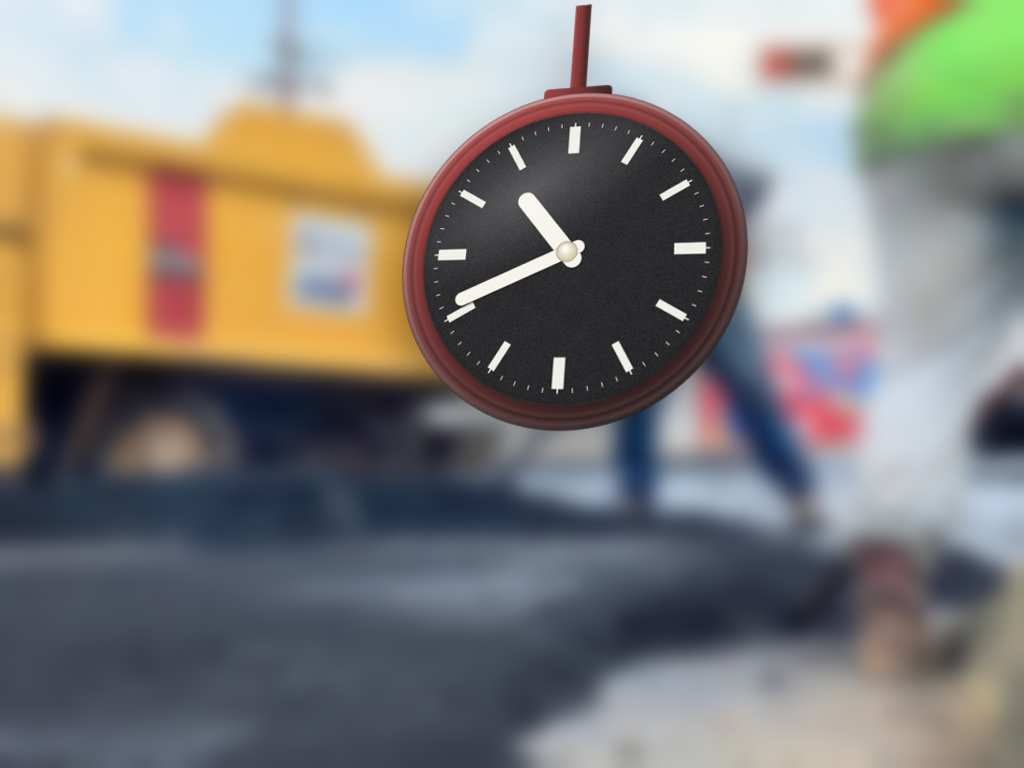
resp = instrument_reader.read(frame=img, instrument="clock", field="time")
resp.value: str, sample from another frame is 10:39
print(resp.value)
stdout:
10:41
